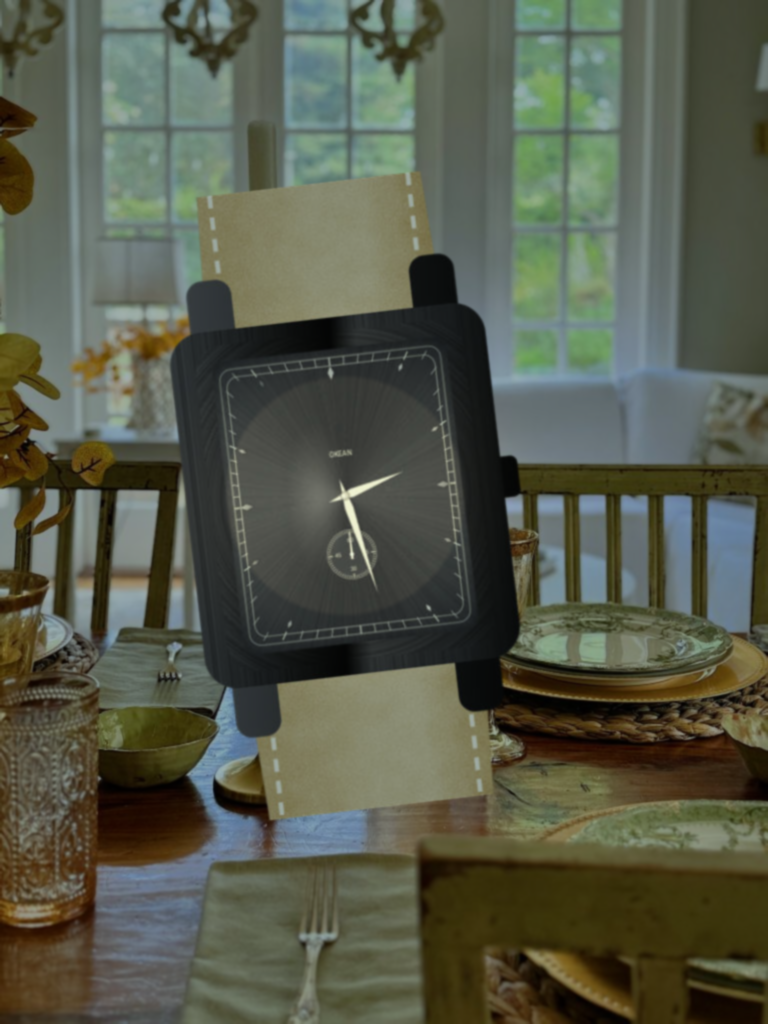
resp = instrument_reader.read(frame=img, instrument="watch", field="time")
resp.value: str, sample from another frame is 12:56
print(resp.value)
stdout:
2:28
